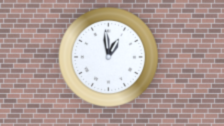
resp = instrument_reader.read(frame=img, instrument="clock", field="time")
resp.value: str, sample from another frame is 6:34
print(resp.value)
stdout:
12:59
